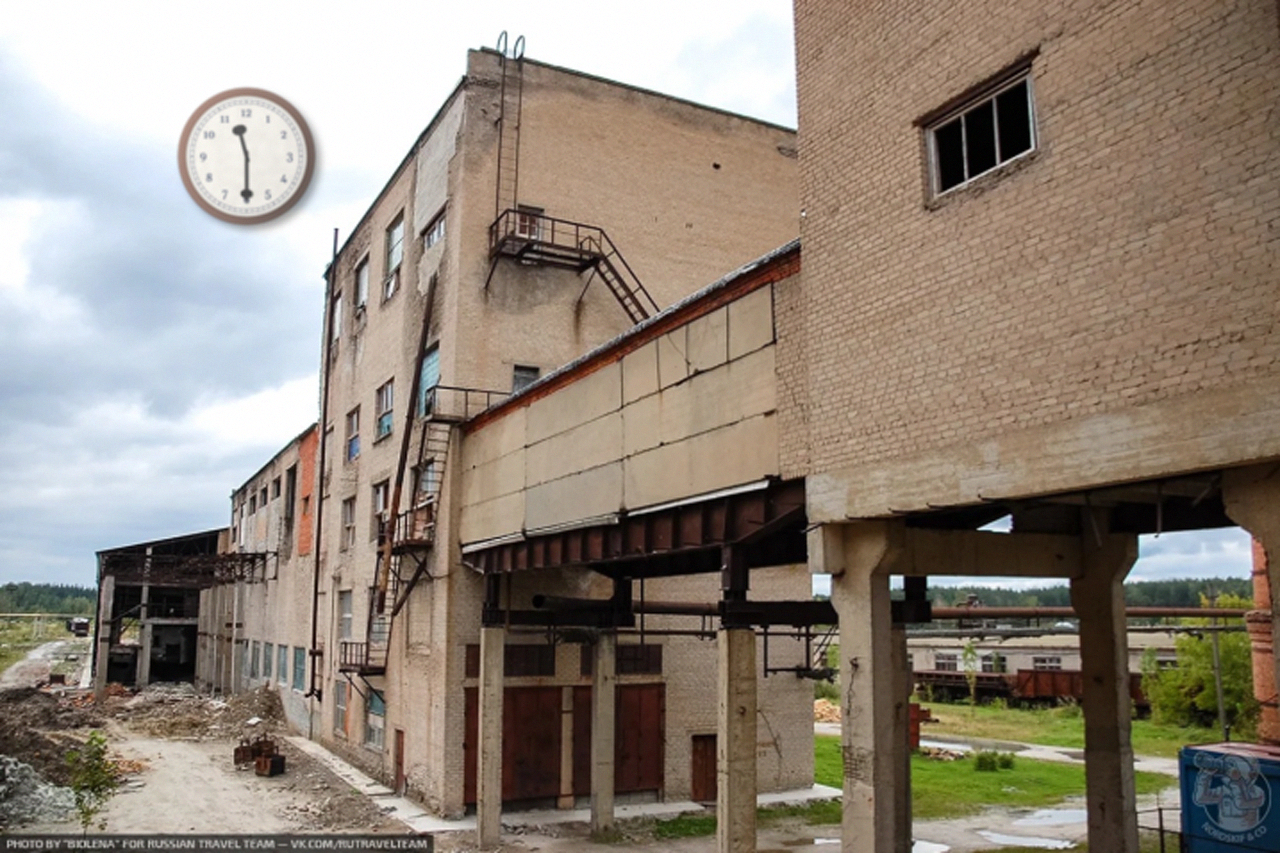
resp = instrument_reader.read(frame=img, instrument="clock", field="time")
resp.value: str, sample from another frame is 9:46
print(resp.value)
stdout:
11:30
